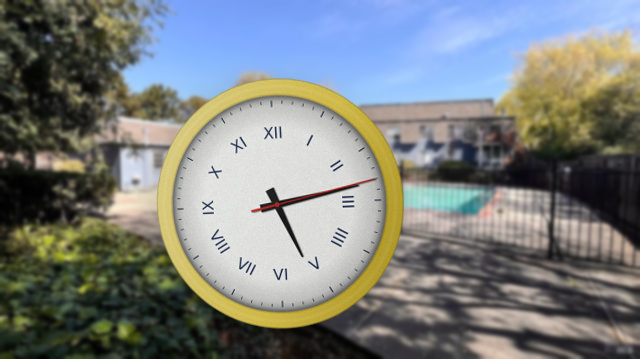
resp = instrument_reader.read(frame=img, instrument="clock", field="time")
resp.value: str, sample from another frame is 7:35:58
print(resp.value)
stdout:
5:13:13
